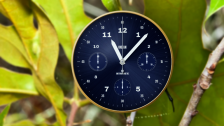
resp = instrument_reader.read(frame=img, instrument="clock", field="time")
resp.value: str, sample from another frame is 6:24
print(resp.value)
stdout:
11:07
